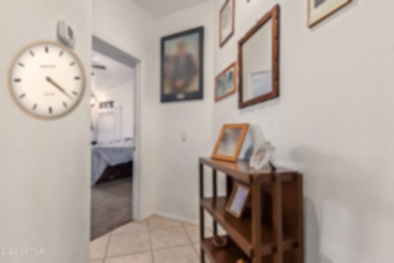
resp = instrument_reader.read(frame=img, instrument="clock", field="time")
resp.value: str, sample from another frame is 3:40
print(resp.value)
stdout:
4:22
